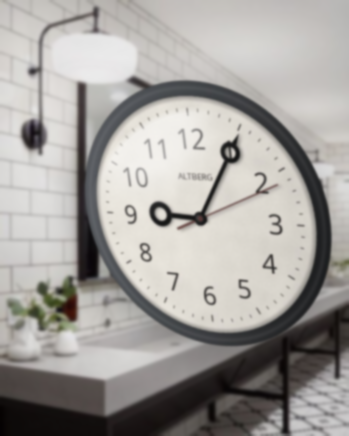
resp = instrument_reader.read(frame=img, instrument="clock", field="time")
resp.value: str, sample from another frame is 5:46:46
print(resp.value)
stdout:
9:05:11
